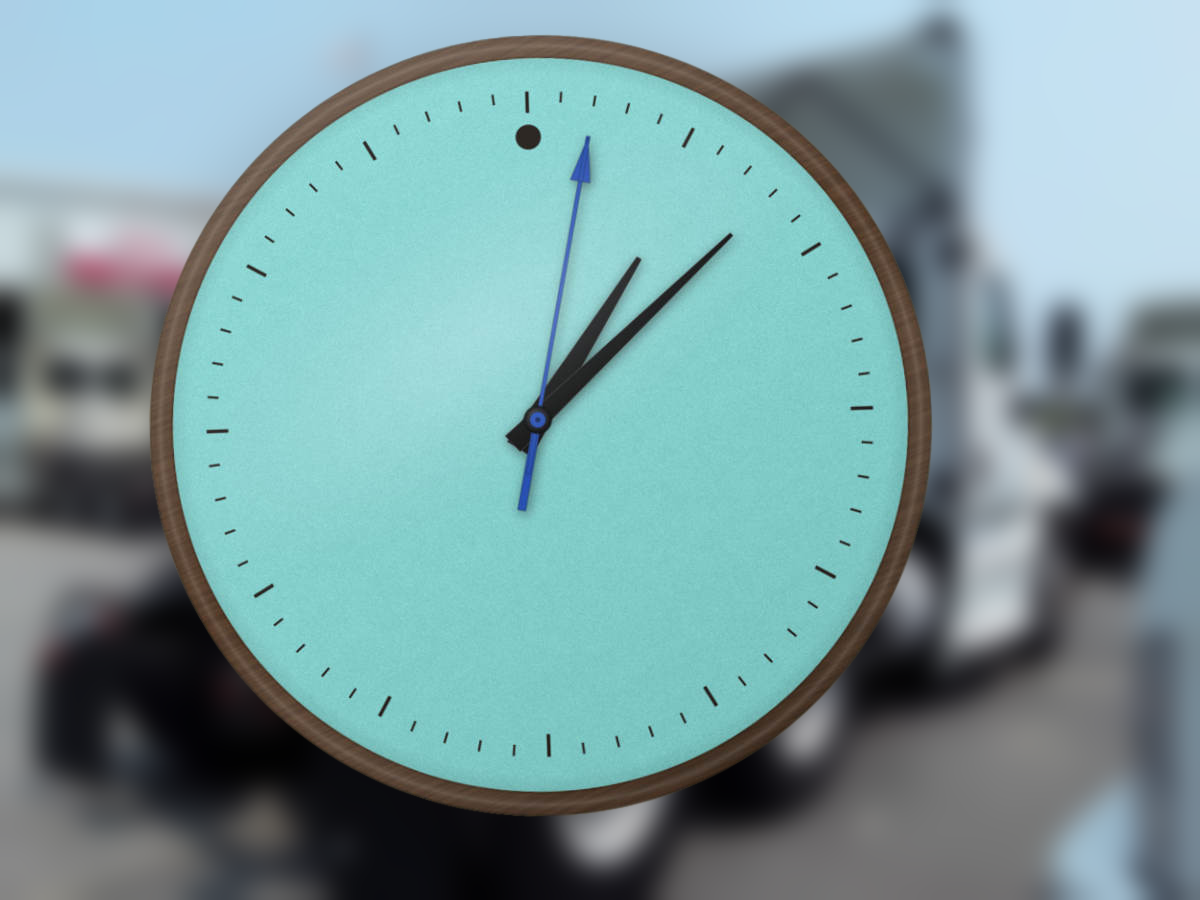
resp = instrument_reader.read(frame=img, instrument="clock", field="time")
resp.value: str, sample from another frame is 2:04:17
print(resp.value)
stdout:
1:08:02
